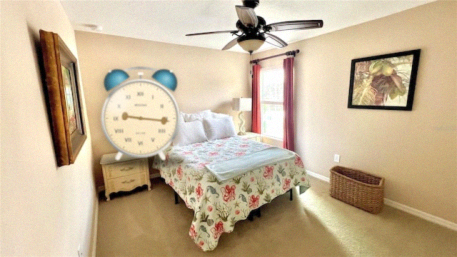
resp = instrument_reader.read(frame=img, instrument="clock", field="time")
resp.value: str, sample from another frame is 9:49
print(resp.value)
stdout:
9:16
